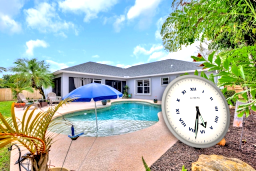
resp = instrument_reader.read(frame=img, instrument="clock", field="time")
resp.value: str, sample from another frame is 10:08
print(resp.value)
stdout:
5:33
